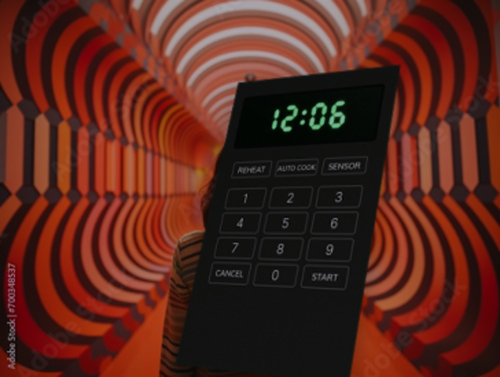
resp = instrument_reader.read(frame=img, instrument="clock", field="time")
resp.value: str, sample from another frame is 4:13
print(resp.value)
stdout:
12:06
